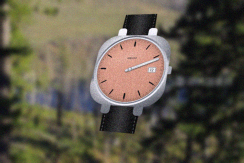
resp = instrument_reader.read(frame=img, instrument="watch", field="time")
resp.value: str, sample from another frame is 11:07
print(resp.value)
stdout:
2:11
